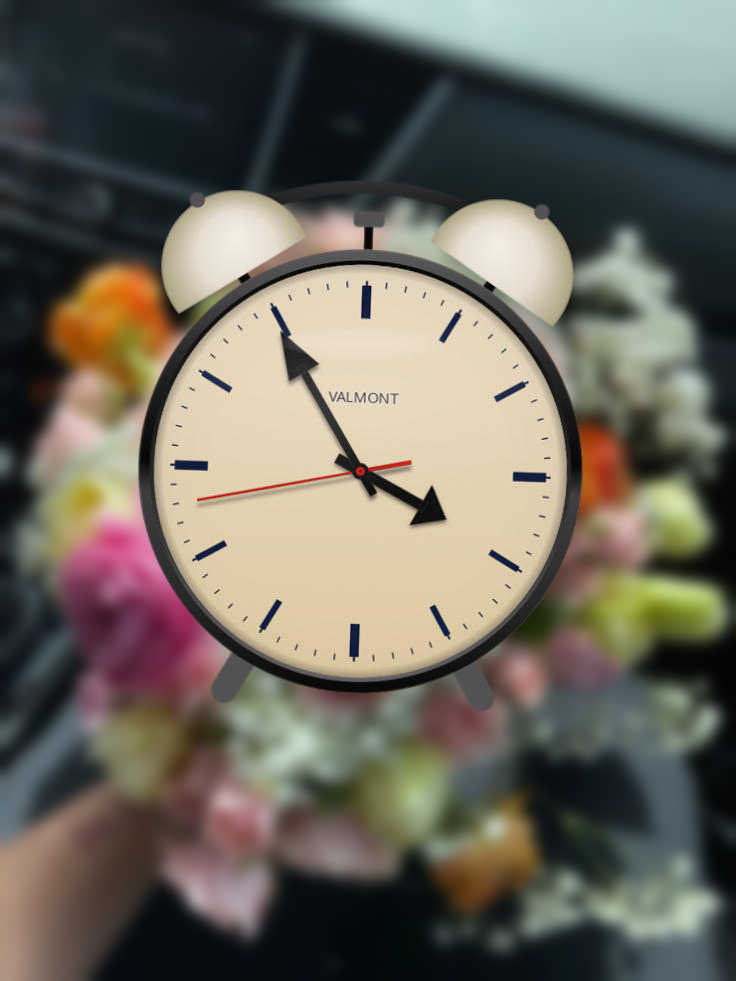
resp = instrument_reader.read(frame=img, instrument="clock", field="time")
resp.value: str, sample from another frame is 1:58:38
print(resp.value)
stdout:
3:54:43
